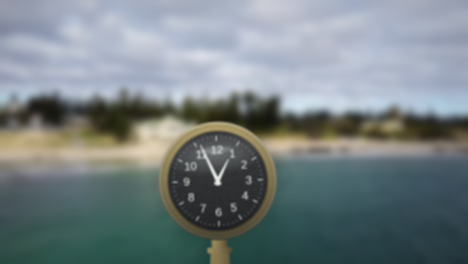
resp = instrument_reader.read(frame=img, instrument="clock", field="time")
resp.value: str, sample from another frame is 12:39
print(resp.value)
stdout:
12:56
